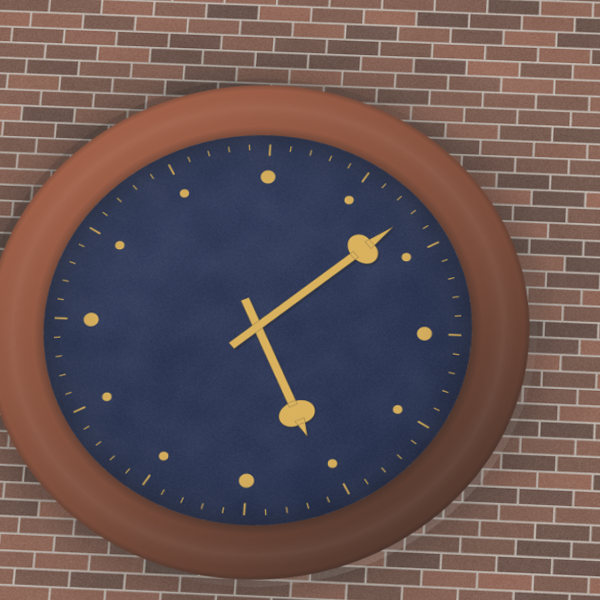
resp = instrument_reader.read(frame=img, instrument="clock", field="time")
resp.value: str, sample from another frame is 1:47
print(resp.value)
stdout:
5:08
